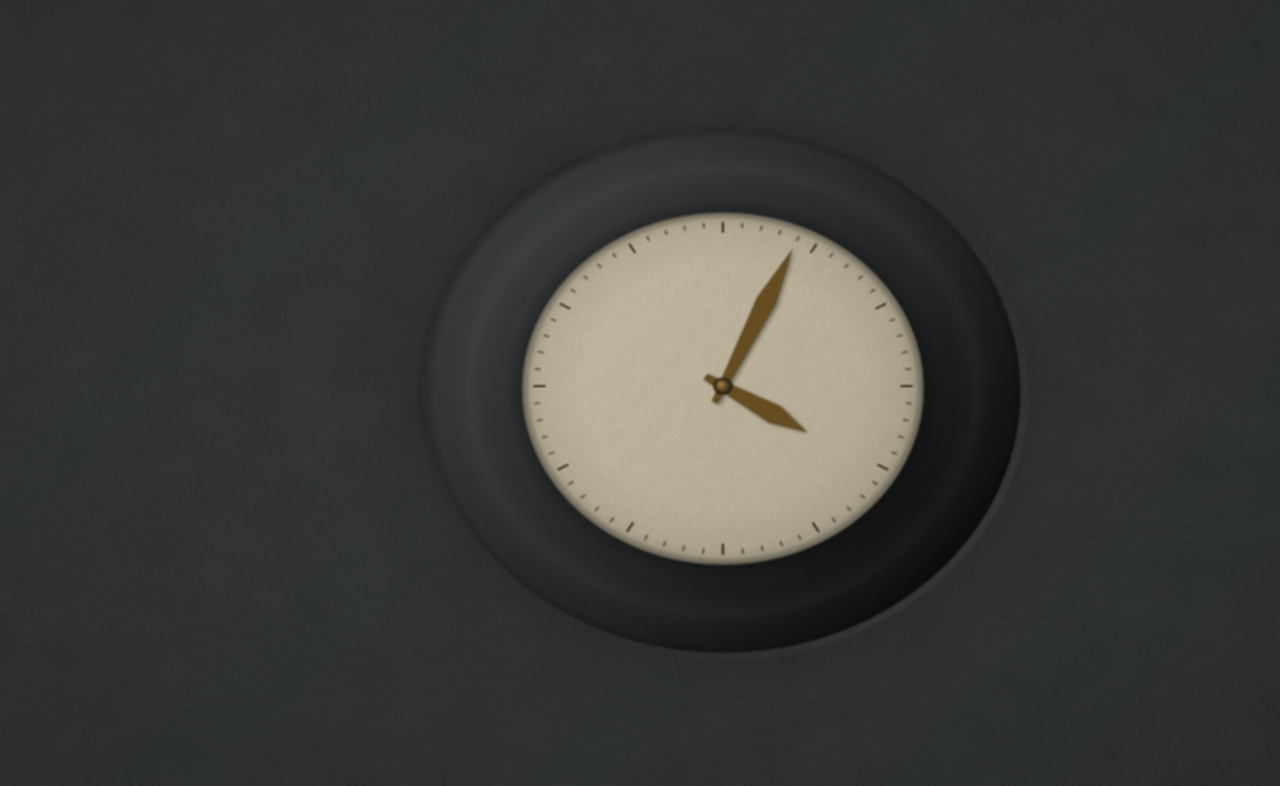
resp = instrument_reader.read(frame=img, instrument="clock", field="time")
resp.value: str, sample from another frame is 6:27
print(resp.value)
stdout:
4:04
